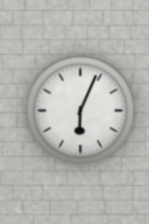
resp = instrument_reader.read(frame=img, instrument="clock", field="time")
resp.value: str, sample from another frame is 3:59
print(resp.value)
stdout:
6:04
